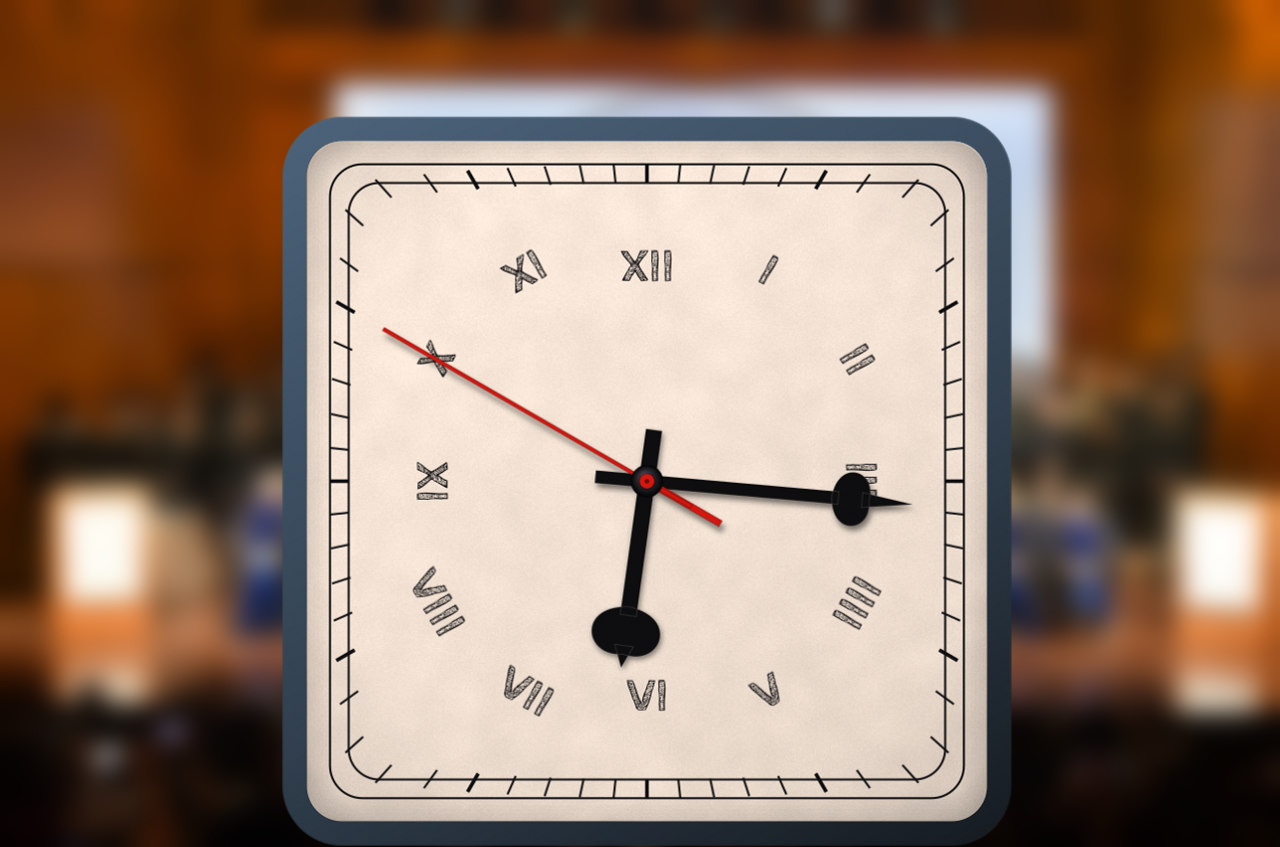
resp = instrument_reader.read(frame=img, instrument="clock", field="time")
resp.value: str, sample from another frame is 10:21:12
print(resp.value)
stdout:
6:15:50
